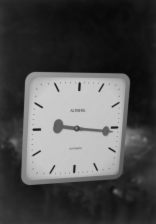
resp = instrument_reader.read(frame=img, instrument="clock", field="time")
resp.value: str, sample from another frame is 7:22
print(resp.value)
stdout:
9:16
